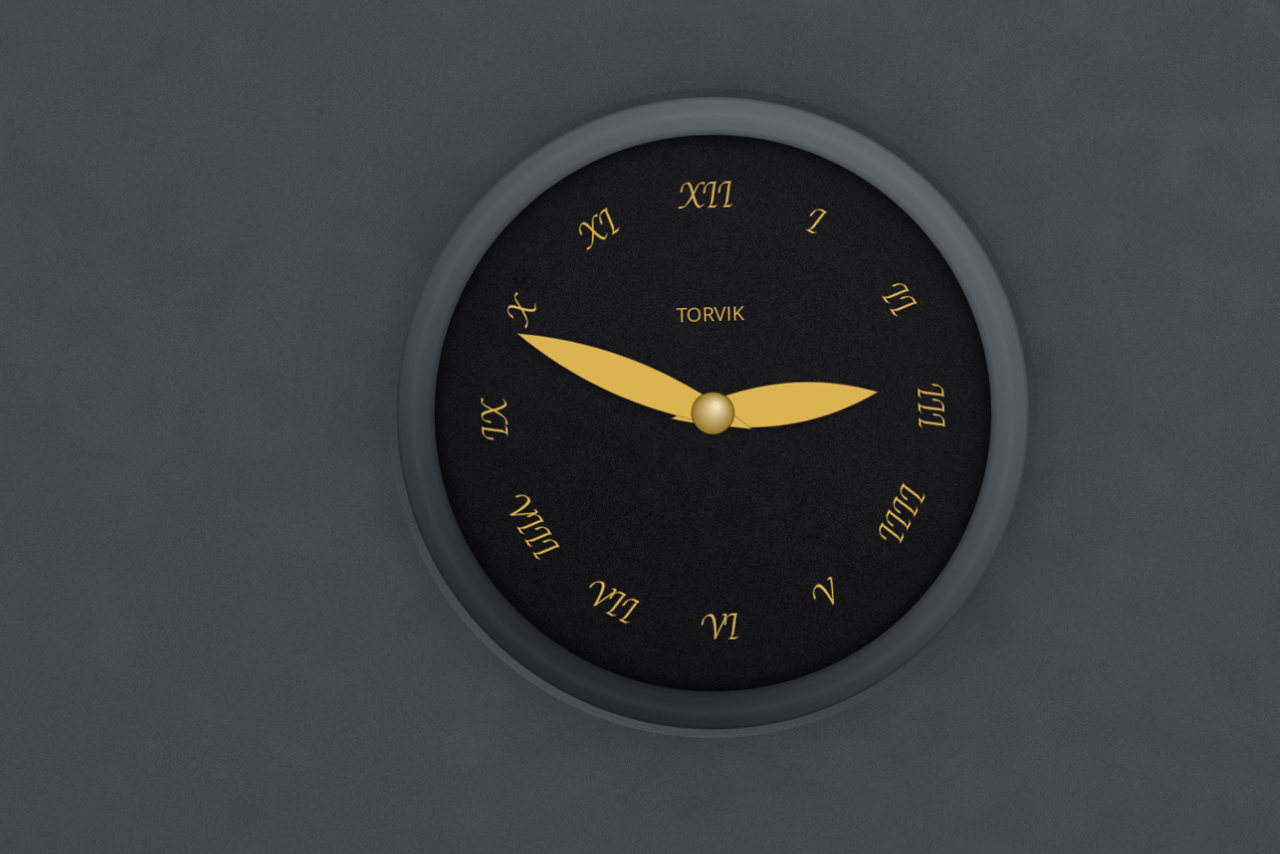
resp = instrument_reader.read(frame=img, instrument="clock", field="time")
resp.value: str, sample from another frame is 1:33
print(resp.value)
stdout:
2:49
